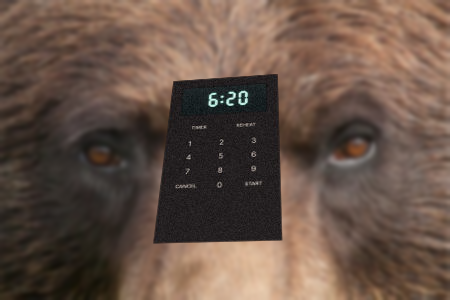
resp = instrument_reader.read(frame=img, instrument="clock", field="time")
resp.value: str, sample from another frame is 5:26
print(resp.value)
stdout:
6:20
